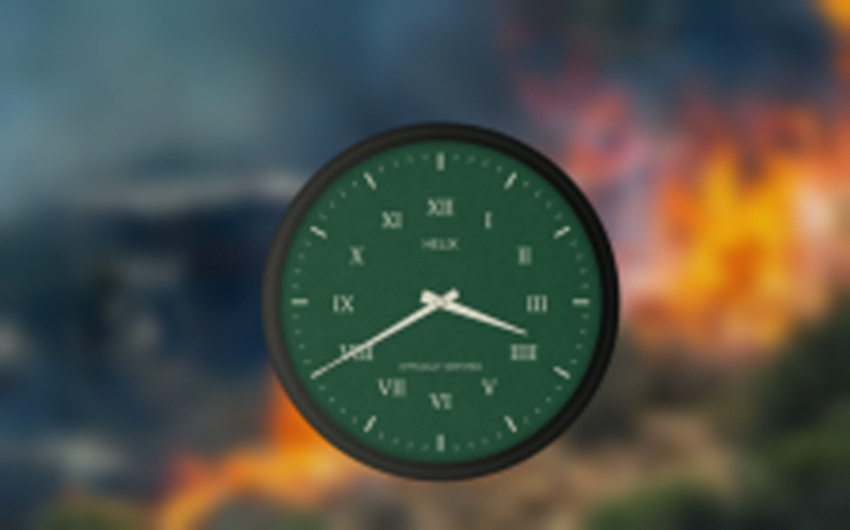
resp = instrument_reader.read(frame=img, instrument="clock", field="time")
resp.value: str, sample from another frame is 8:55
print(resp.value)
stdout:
3:40
